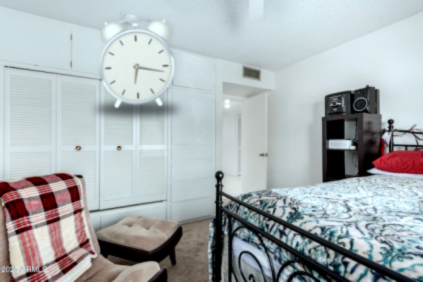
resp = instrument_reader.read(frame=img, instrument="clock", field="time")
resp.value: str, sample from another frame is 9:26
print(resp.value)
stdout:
6:17
